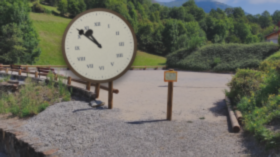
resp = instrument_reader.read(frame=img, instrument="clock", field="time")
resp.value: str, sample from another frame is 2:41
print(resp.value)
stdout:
10:52
